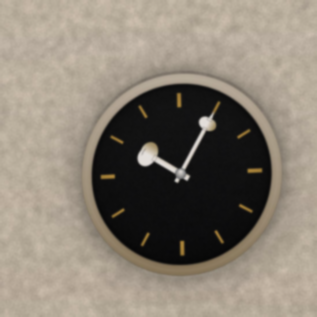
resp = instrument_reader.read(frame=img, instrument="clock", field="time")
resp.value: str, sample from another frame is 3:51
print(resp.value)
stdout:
10:05
